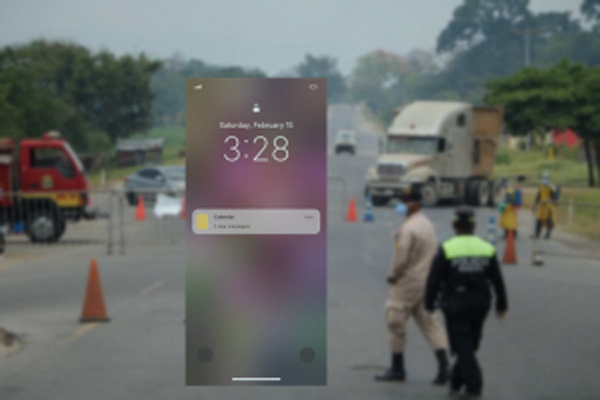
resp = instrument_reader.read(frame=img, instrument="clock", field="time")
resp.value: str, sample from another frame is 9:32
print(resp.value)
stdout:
3:28
